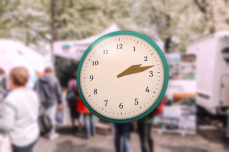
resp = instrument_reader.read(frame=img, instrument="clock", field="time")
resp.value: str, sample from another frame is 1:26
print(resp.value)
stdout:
2:13
